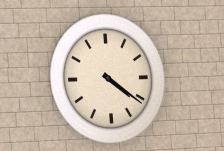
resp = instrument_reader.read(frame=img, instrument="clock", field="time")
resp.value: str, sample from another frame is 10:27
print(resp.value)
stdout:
4:21
